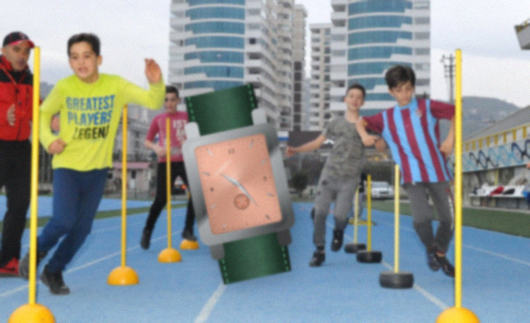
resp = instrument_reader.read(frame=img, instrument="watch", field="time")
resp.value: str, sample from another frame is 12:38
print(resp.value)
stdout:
10:25
